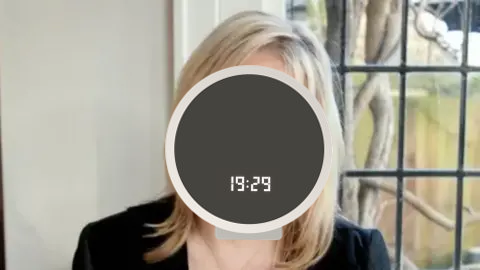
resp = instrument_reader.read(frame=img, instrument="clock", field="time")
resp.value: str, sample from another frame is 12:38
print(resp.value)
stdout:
19:29
